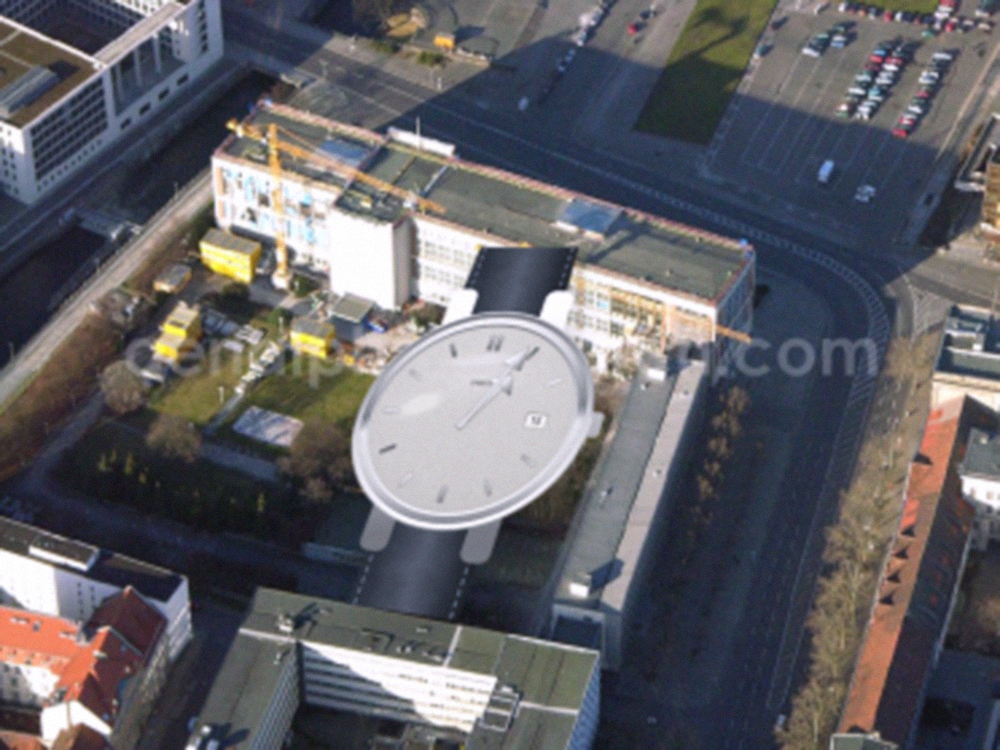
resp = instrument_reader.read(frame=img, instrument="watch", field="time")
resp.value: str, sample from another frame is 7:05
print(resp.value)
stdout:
1:04
